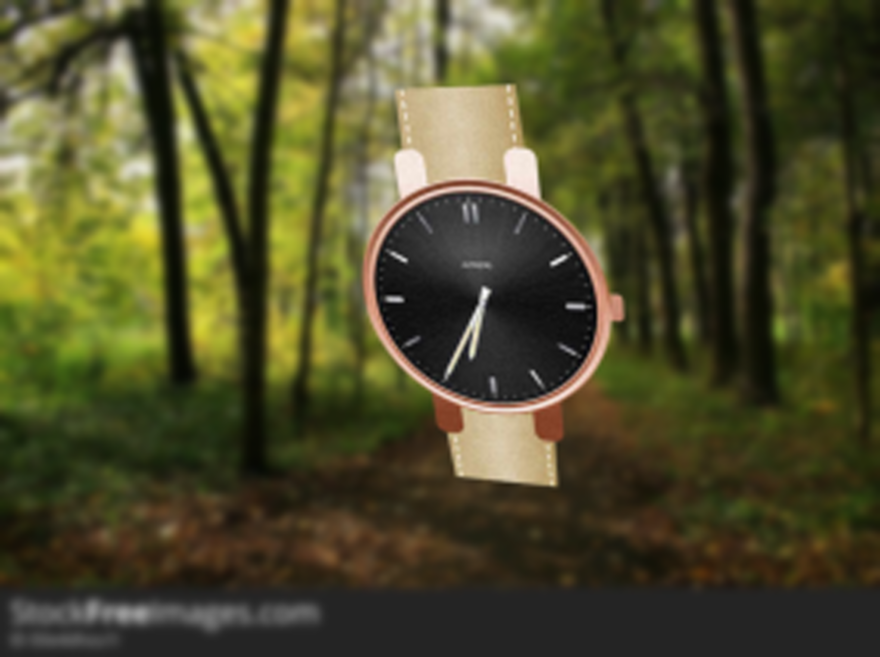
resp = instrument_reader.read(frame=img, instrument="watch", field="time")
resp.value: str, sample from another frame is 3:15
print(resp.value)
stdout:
6:35
